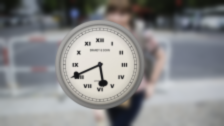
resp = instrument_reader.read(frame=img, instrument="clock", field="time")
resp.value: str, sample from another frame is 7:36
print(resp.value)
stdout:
5:41
